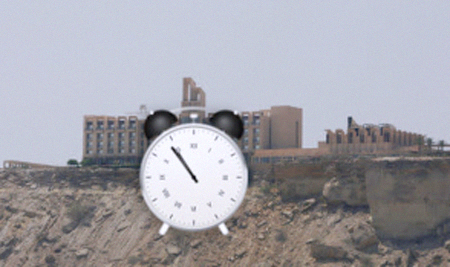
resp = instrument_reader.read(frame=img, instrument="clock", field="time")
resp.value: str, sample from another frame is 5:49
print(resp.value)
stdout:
10:54
